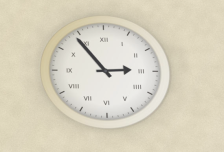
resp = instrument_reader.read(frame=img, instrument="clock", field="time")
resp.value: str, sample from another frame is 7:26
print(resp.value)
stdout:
2:54
